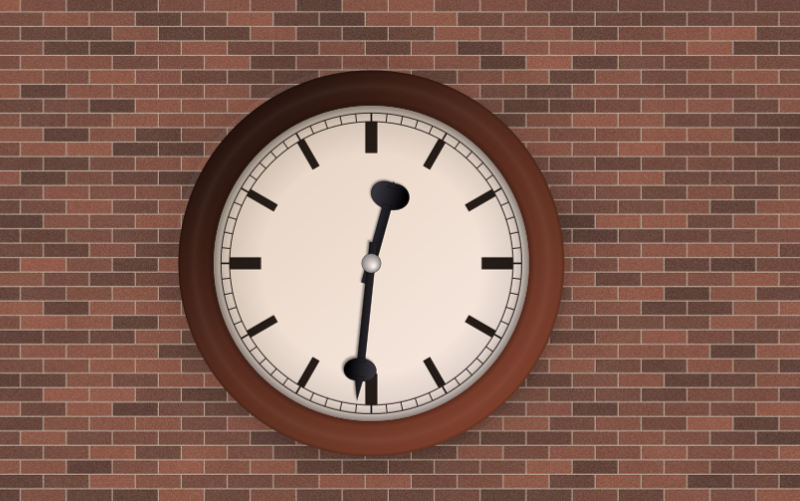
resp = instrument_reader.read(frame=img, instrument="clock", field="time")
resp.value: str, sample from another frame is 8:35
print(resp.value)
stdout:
12:31
